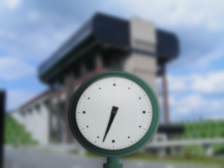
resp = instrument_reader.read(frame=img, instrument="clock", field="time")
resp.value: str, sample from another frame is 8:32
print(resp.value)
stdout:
6:33
